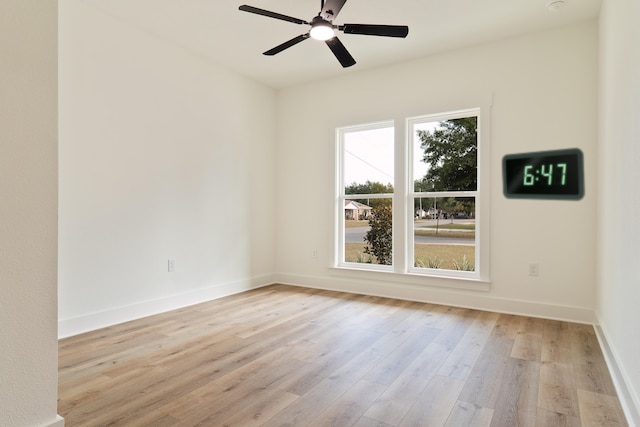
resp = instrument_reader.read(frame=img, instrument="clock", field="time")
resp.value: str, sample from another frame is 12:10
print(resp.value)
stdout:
6:47
